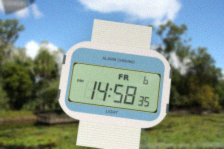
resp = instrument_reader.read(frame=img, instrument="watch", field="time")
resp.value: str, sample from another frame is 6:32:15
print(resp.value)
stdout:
14:58:35
